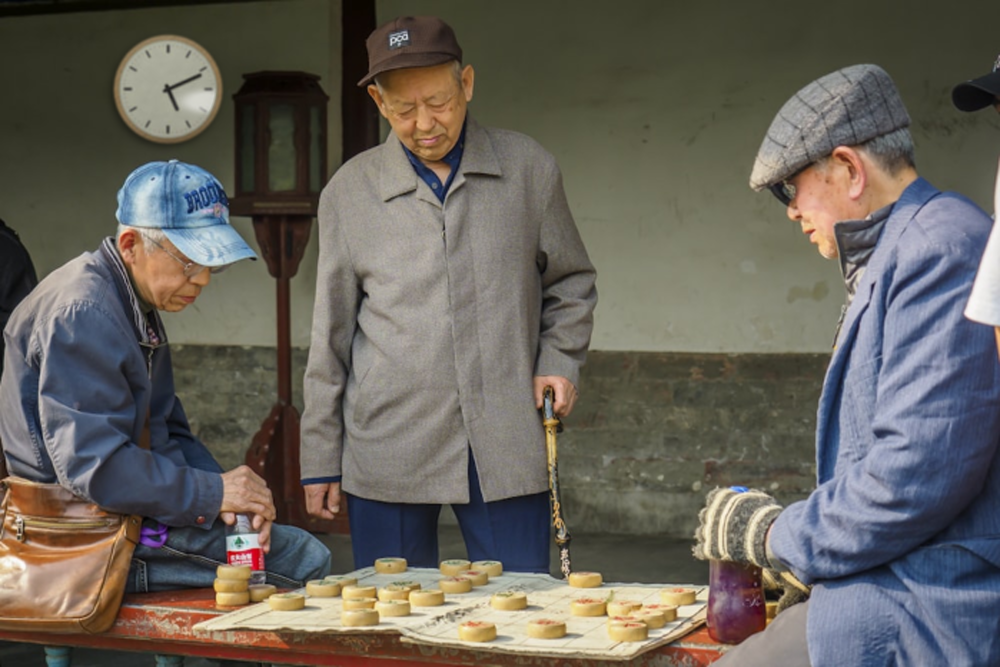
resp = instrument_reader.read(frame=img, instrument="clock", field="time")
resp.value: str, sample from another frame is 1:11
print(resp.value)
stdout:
5:11
